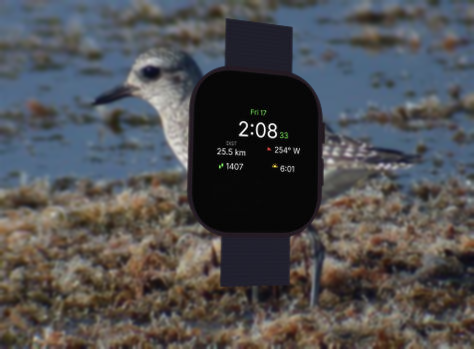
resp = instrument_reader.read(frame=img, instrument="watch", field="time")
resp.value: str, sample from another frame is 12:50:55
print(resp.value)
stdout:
2:08:33
